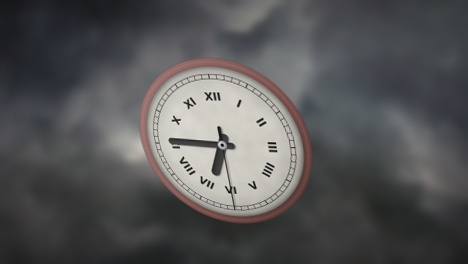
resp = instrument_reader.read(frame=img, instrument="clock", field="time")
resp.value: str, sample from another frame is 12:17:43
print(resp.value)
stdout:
6:45:30
